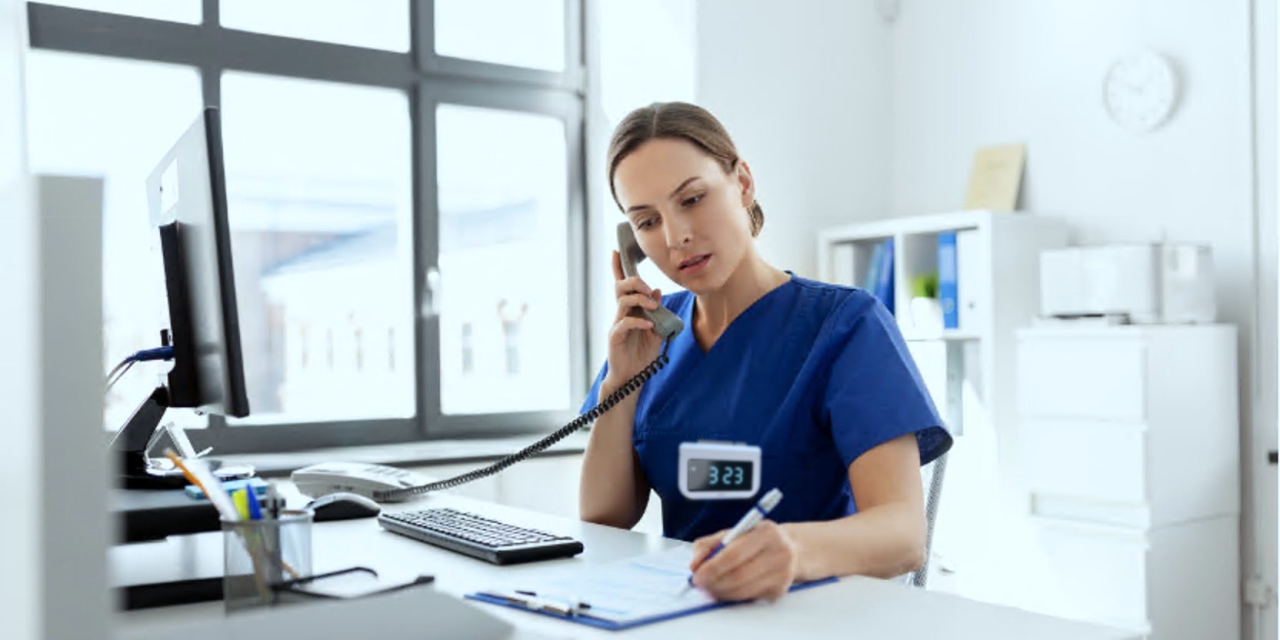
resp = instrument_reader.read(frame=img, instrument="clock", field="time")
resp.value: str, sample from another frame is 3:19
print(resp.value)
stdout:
3:23
